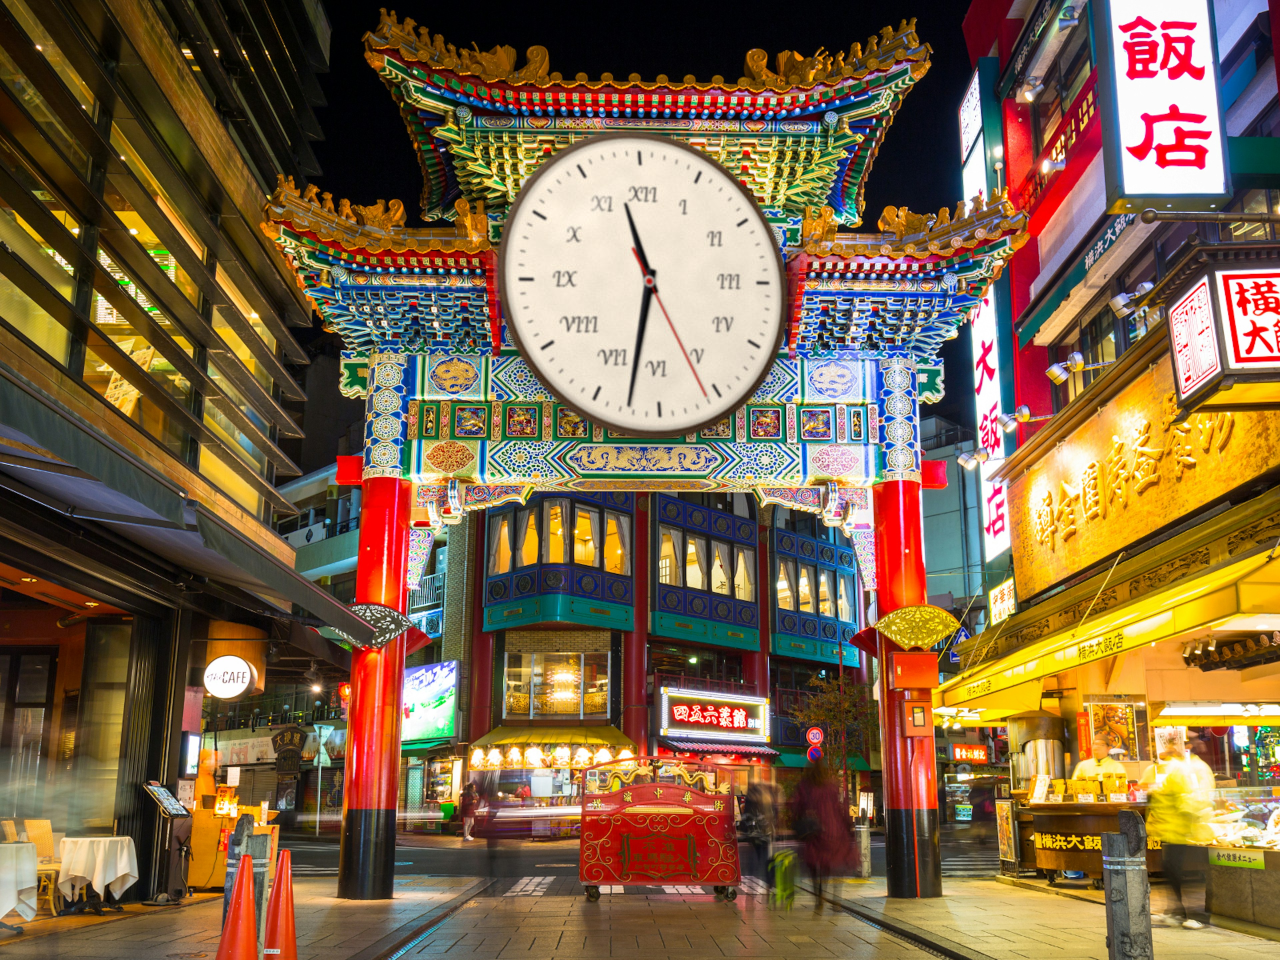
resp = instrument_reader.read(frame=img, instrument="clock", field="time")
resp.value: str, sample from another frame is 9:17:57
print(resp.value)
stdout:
11:32:26
